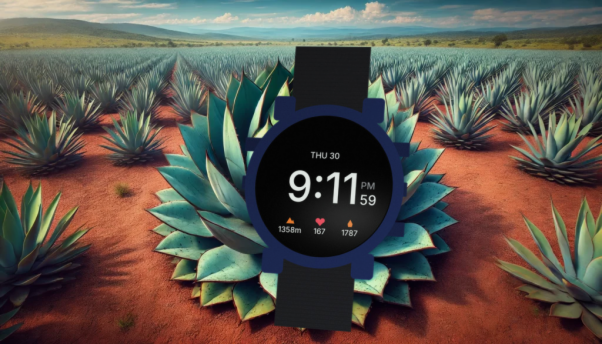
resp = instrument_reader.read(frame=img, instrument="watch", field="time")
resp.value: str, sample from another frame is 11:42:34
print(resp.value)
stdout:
9:11:59
